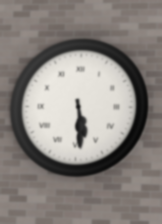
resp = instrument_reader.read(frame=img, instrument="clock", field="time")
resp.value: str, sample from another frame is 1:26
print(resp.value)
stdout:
5:29
